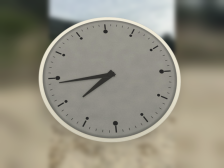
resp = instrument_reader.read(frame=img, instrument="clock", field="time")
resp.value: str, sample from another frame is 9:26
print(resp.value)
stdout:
7:44
